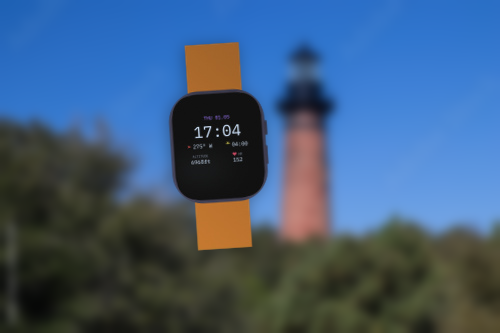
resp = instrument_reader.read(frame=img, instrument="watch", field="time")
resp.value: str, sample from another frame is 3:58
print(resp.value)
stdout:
17:04
